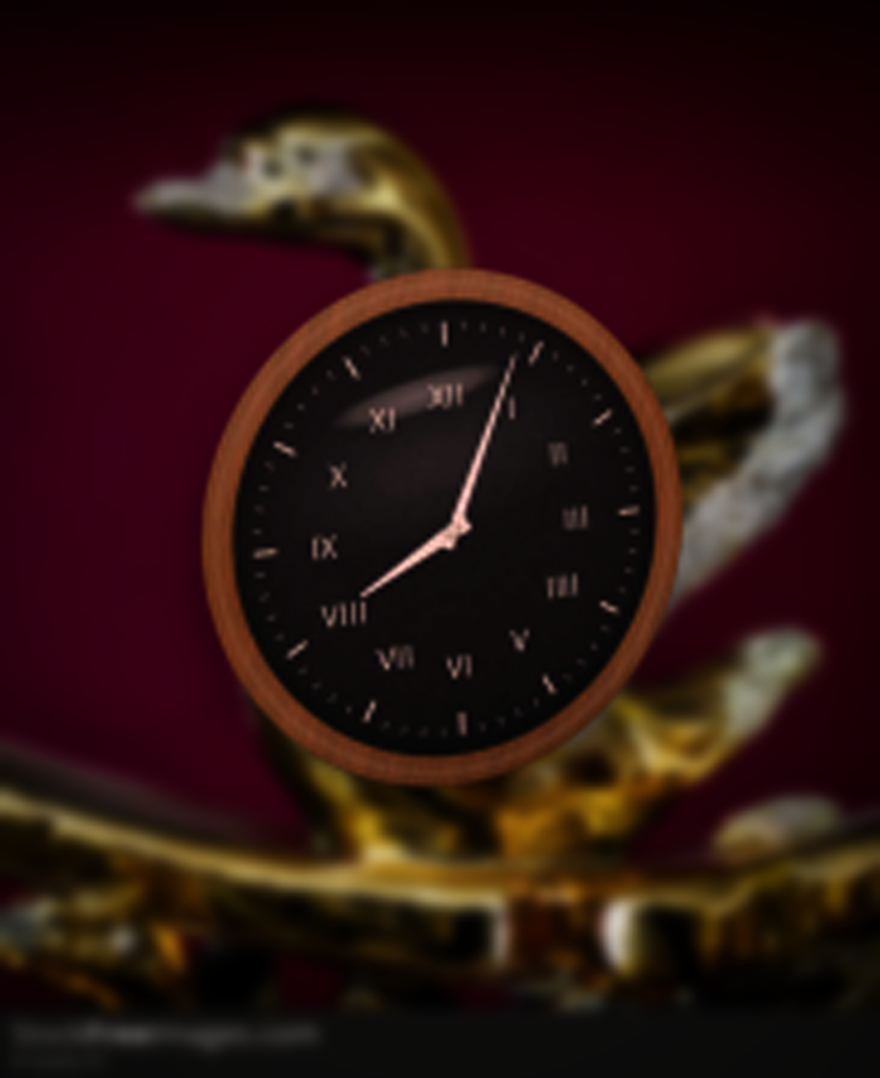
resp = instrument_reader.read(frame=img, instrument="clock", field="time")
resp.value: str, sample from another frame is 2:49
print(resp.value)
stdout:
8:04
